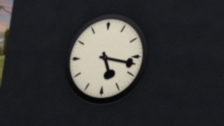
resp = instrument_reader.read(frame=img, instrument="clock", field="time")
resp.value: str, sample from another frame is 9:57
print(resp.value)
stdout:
5:17
